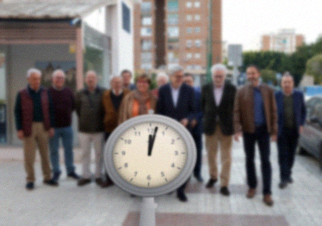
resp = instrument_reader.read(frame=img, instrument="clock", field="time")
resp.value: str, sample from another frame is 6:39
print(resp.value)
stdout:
12:02
